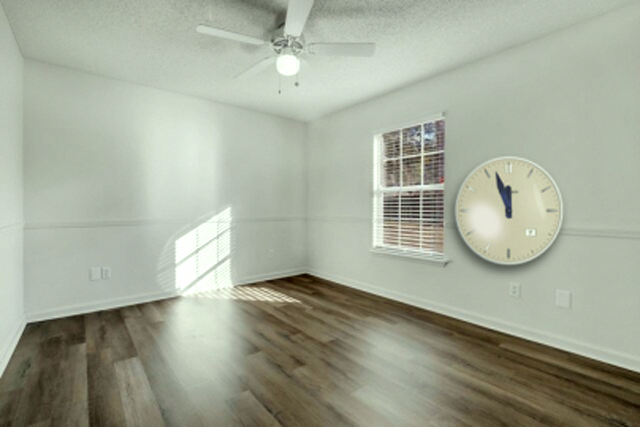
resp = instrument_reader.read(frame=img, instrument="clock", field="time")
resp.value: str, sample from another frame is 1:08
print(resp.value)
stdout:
11:57
